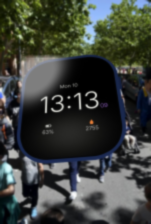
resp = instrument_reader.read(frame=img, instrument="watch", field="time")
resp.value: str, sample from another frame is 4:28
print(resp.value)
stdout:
13:13
